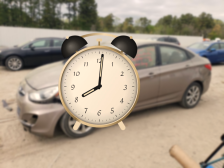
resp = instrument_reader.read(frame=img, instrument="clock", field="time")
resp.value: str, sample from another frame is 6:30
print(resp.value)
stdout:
8:01
